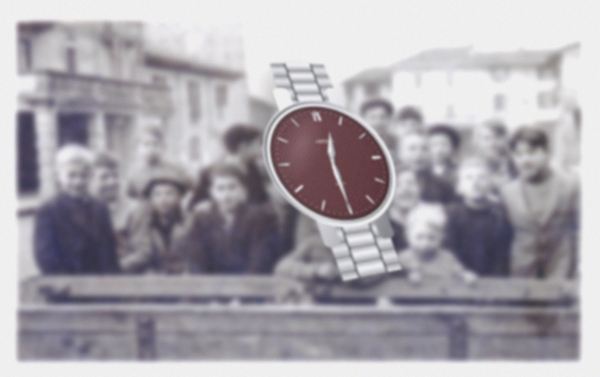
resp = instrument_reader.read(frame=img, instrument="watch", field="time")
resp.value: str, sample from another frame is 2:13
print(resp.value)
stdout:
12:30
